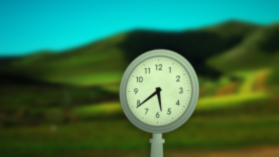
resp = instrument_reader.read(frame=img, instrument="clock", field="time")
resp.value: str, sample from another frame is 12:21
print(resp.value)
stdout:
5:39
